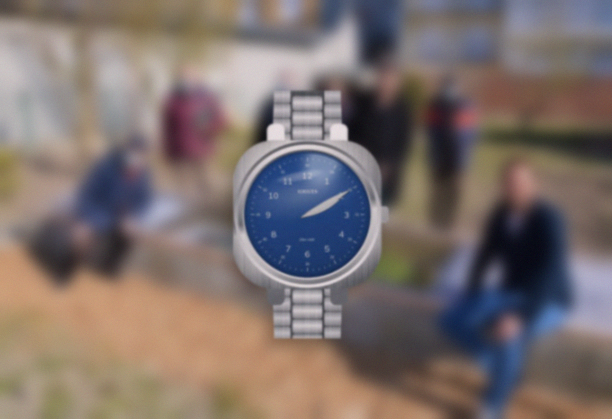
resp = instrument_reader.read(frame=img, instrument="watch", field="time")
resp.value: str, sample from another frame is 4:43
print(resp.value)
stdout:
2:10
